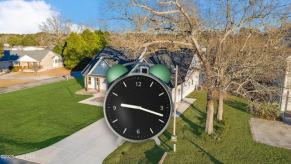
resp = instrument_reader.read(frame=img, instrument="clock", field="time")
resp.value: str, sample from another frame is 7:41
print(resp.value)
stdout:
9:18
